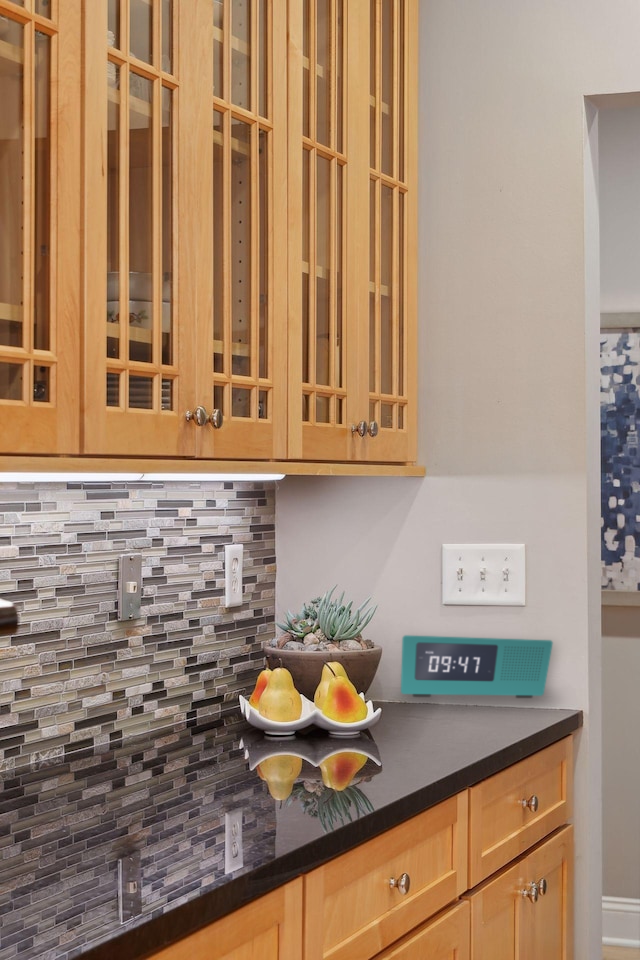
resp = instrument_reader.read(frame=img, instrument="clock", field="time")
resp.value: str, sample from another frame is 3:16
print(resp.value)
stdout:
9:47
